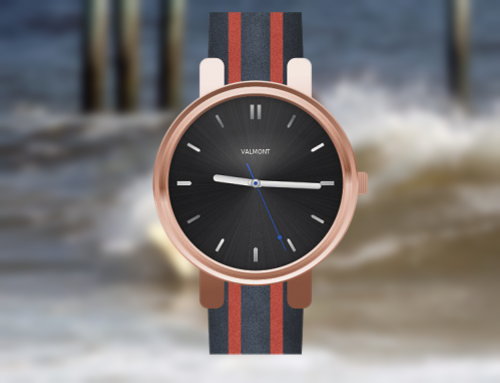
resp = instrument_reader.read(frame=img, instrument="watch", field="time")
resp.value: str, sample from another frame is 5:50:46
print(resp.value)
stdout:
9:15:26
